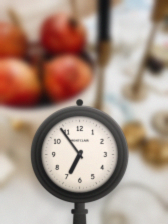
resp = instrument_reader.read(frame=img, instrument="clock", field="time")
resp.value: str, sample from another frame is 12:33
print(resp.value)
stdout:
6:54
